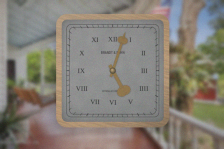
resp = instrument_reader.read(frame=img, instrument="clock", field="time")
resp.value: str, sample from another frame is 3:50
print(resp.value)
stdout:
5:03
